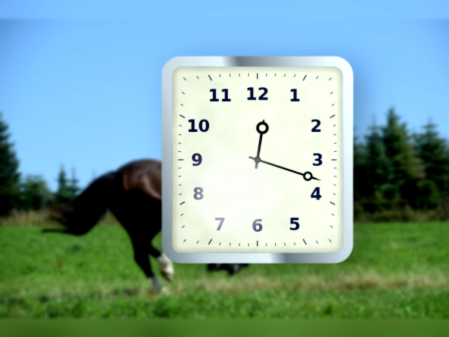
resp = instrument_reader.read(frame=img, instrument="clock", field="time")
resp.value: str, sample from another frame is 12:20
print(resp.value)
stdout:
12:18
